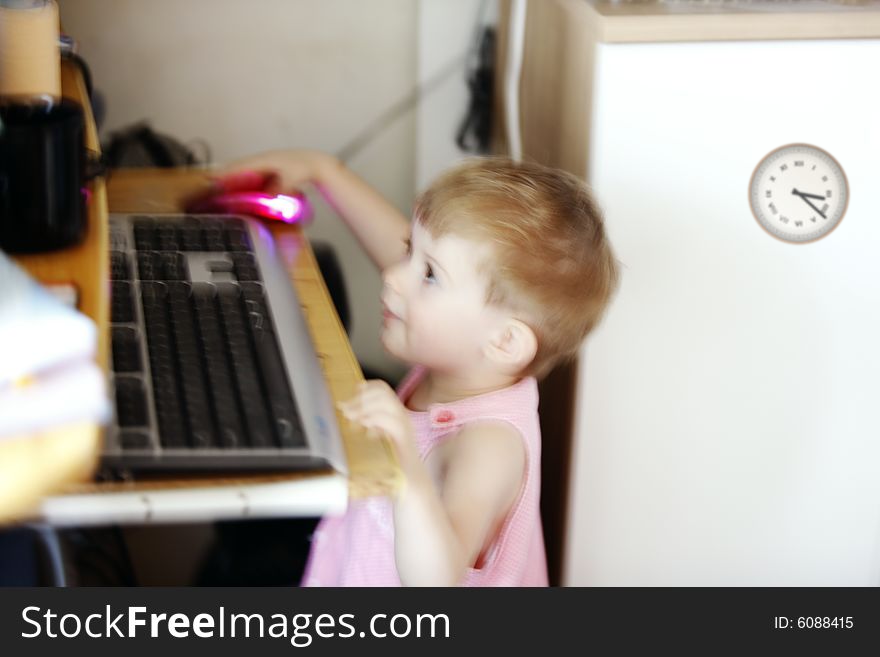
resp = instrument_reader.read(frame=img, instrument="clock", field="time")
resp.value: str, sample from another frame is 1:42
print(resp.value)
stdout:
3:22
